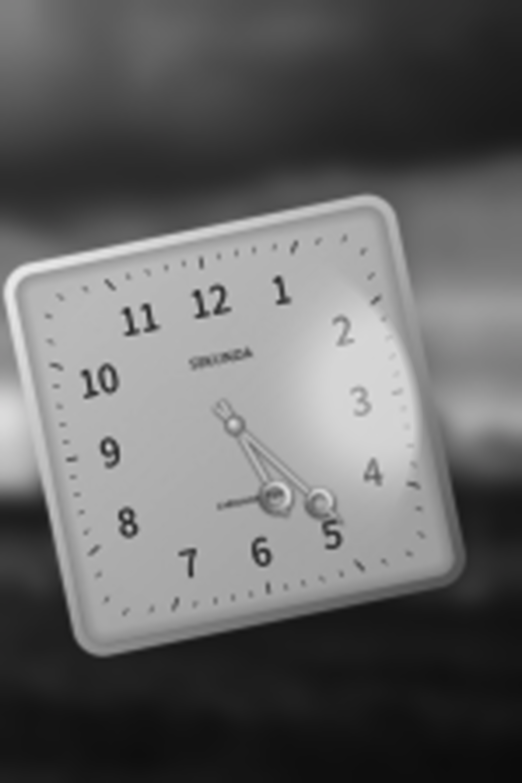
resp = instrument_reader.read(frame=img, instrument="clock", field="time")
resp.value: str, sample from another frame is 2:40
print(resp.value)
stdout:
5:24
